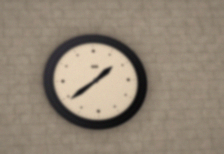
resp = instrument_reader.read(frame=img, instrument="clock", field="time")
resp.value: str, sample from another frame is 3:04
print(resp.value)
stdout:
1:39
